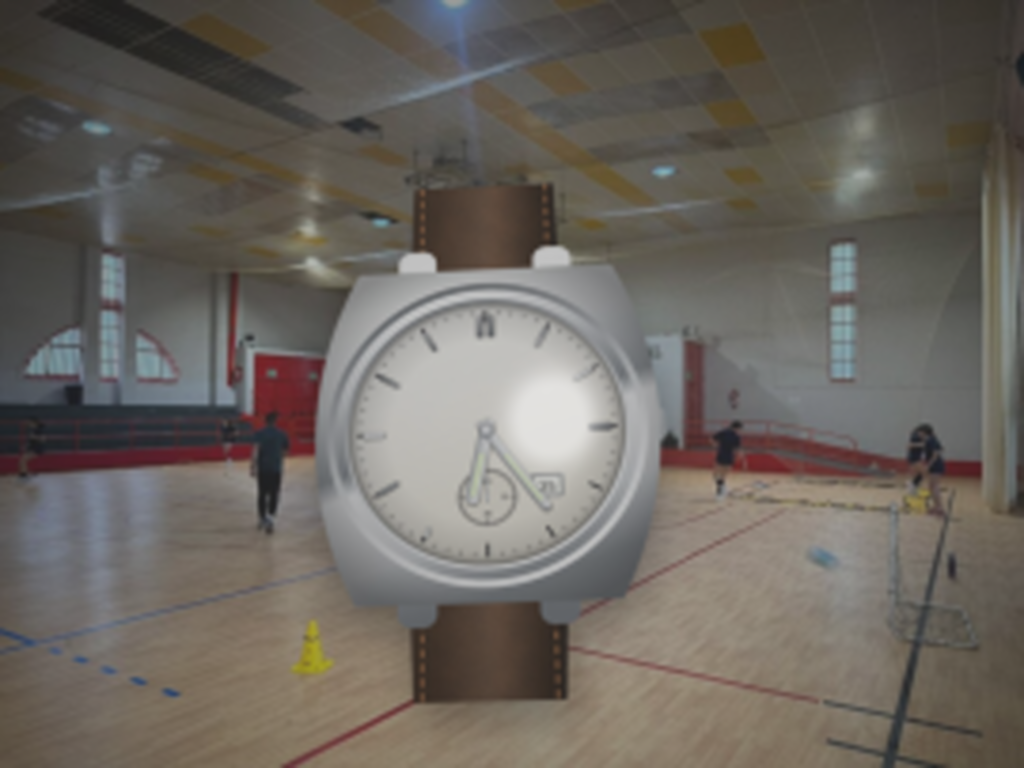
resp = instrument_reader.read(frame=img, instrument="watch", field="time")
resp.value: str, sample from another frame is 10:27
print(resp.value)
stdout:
6:24
